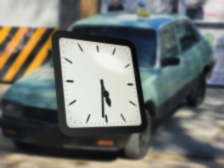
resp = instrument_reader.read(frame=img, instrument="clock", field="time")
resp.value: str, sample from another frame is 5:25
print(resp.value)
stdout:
5:31
